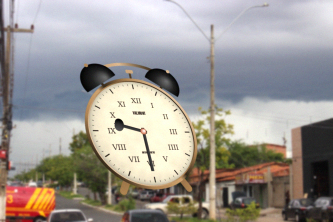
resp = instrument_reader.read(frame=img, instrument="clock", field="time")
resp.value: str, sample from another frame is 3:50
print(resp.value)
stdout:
9:30
